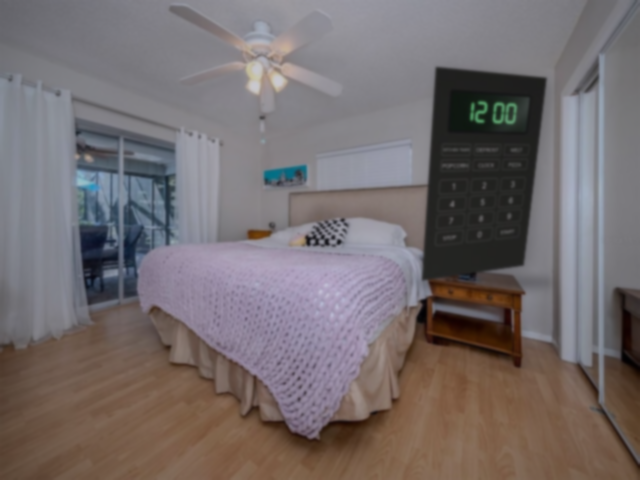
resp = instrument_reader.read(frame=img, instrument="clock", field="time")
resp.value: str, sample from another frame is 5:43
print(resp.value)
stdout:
12:00
